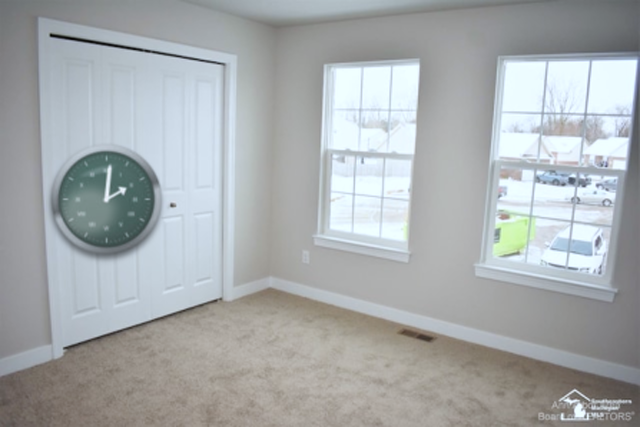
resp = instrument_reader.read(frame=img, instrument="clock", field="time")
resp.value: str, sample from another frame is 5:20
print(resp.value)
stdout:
2:01
